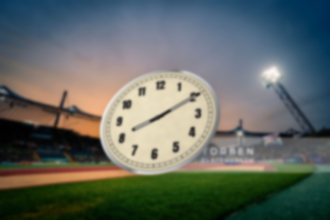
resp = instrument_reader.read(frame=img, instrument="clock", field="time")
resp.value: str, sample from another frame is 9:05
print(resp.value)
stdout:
8:10
